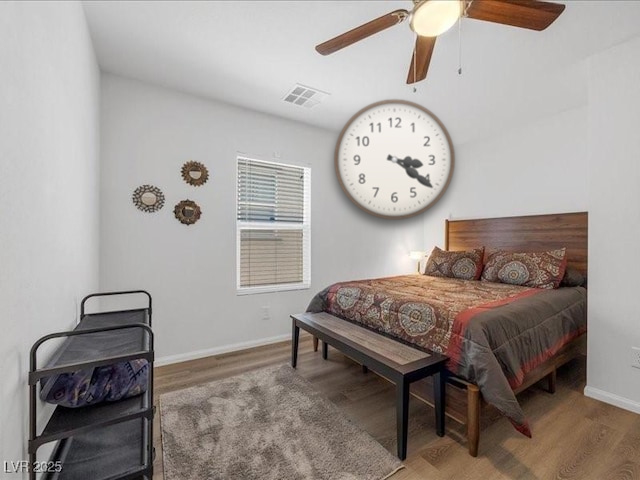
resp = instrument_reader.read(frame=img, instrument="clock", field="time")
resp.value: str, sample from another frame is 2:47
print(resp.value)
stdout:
3:21
